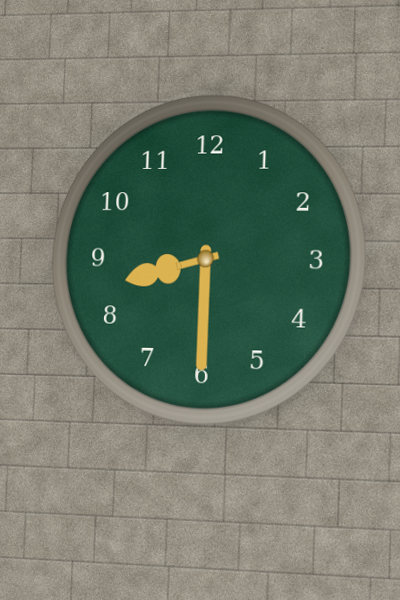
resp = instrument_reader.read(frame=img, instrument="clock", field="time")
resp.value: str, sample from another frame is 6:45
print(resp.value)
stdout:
8:30
